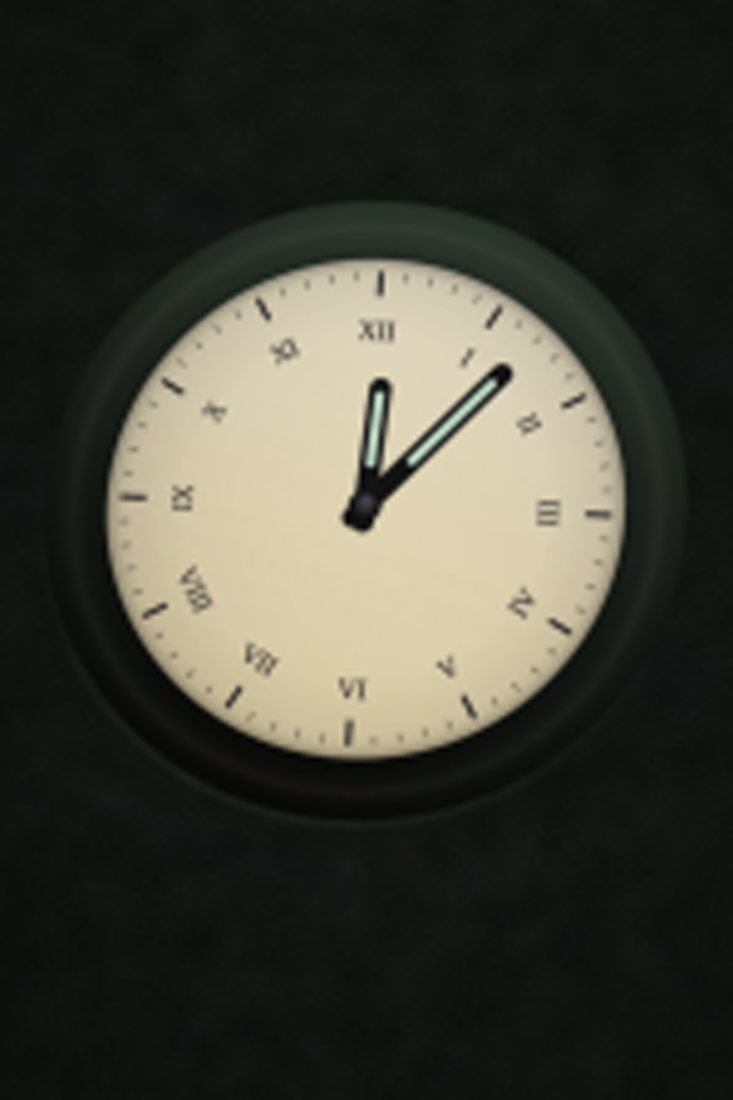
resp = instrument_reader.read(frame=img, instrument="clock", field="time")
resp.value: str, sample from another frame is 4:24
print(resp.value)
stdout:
12:07
